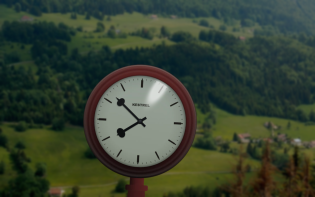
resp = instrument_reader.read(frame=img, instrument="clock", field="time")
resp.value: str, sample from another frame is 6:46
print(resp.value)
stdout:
7:52
